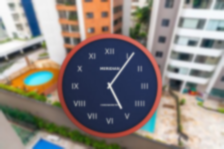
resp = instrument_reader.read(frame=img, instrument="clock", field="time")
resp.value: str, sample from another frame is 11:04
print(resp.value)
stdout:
5:06
